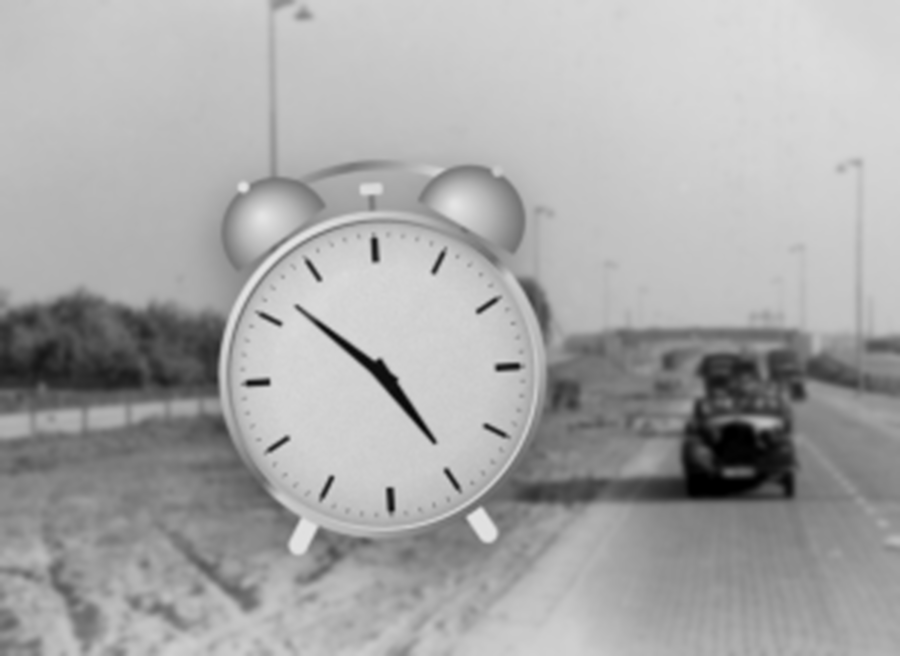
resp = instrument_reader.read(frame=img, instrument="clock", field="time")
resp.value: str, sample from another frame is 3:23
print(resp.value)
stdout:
4:52
